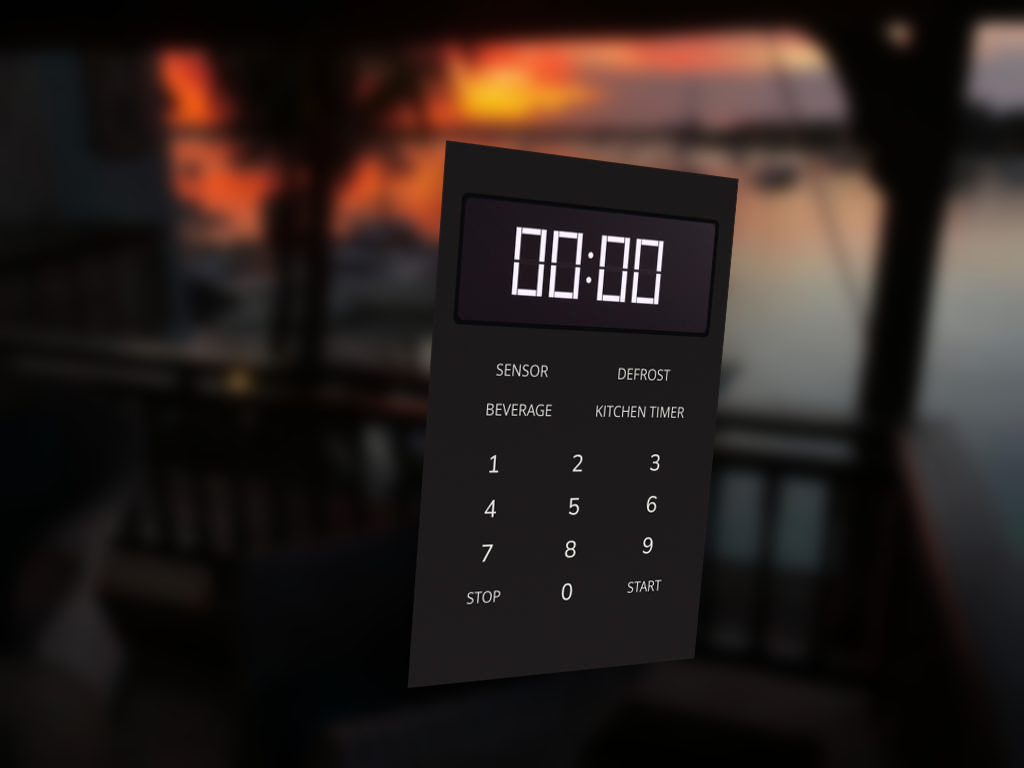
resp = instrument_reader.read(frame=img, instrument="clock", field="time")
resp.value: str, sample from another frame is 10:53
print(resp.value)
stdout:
0:00
